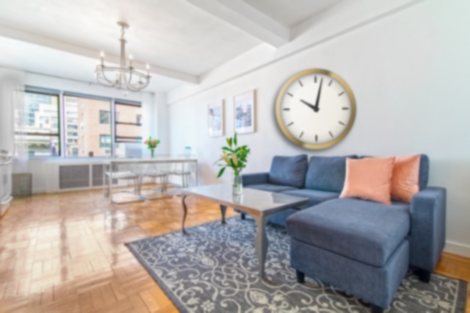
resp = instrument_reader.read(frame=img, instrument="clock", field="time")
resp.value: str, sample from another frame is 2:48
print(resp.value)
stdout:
10:02
